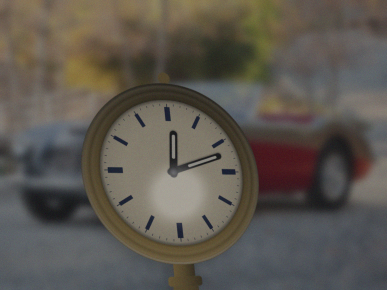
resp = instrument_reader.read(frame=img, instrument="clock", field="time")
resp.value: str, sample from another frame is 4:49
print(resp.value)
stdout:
12:12
